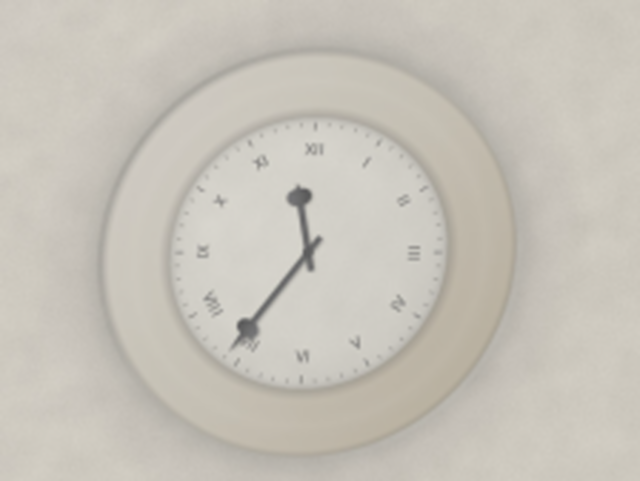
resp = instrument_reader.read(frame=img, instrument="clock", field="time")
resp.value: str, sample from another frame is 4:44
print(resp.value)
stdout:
11:36
